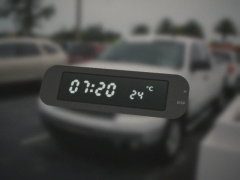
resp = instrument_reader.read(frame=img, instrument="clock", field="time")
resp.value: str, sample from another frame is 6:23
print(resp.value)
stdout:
7:20
